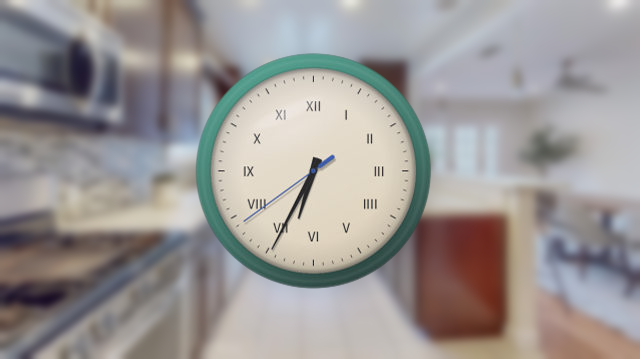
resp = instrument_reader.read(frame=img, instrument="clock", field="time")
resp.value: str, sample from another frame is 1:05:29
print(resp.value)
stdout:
6:34:39
